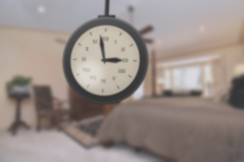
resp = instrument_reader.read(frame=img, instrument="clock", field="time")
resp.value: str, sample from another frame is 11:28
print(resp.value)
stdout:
2:58
